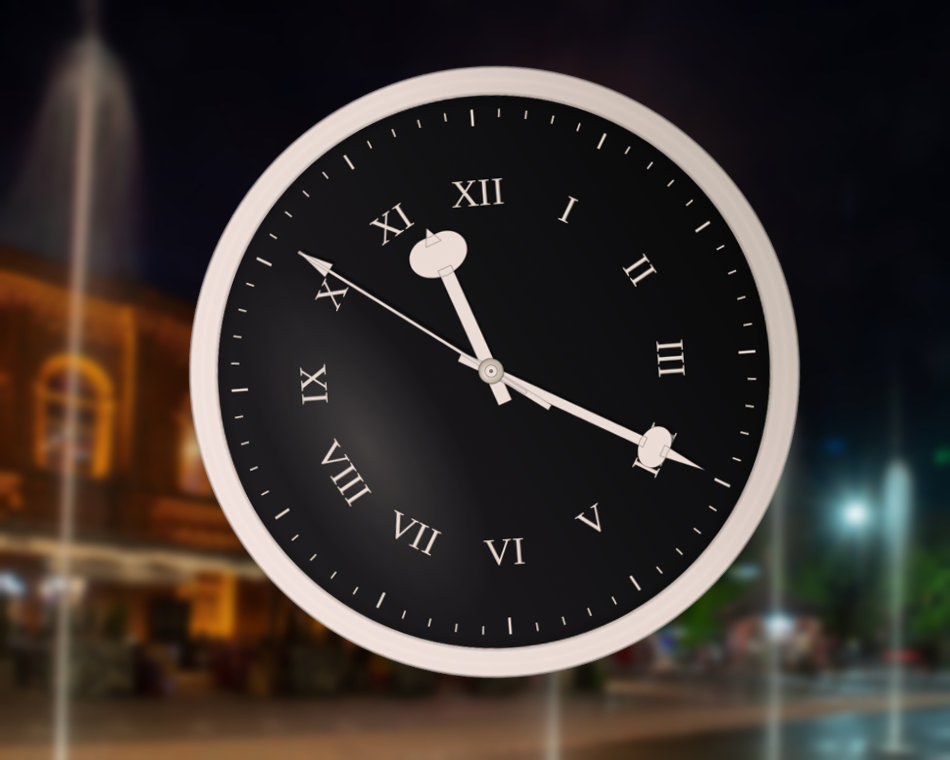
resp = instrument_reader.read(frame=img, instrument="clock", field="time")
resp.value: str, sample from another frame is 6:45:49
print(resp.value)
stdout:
11:19:51
